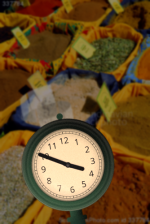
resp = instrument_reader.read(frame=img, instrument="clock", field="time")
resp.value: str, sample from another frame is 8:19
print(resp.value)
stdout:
3:50
